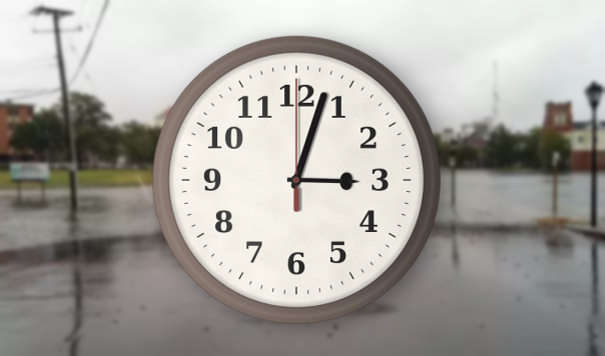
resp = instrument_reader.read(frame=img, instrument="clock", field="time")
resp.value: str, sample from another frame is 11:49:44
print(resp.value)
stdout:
3:03:00
